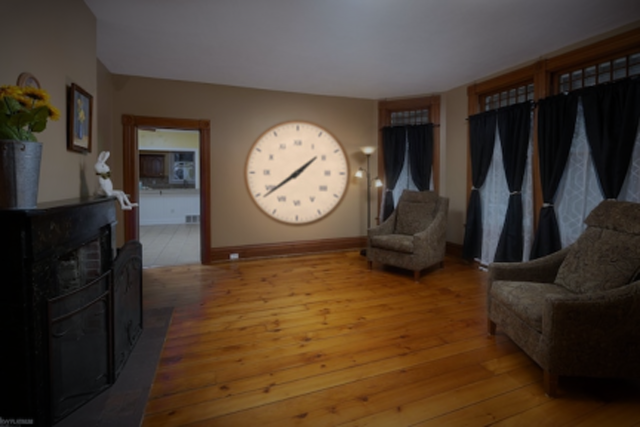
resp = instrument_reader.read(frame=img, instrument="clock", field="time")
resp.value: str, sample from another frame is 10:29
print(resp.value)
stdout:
1:39
